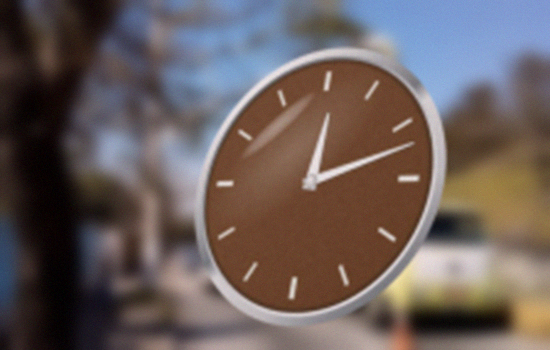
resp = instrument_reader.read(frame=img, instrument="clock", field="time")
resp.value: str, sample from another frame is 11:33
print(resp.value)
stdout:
12:12
